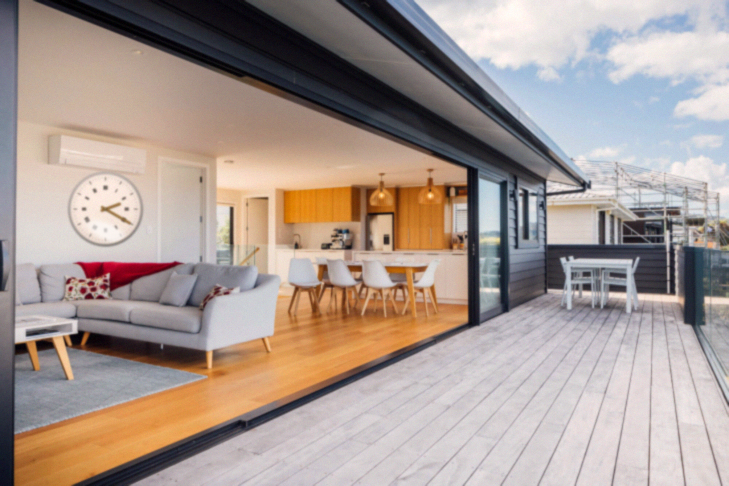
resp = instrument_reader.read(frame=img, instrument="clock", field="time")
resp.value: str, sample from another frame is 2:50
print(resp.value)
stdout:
2:20
